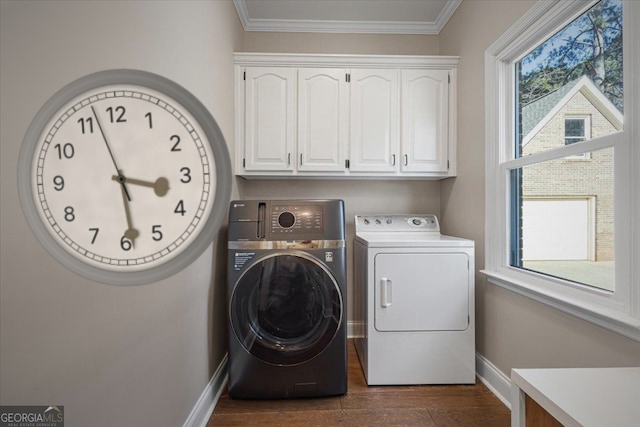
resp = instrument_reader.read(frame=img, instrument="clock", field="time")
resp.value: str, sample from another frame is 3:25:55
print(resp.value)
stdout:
3:28:57
